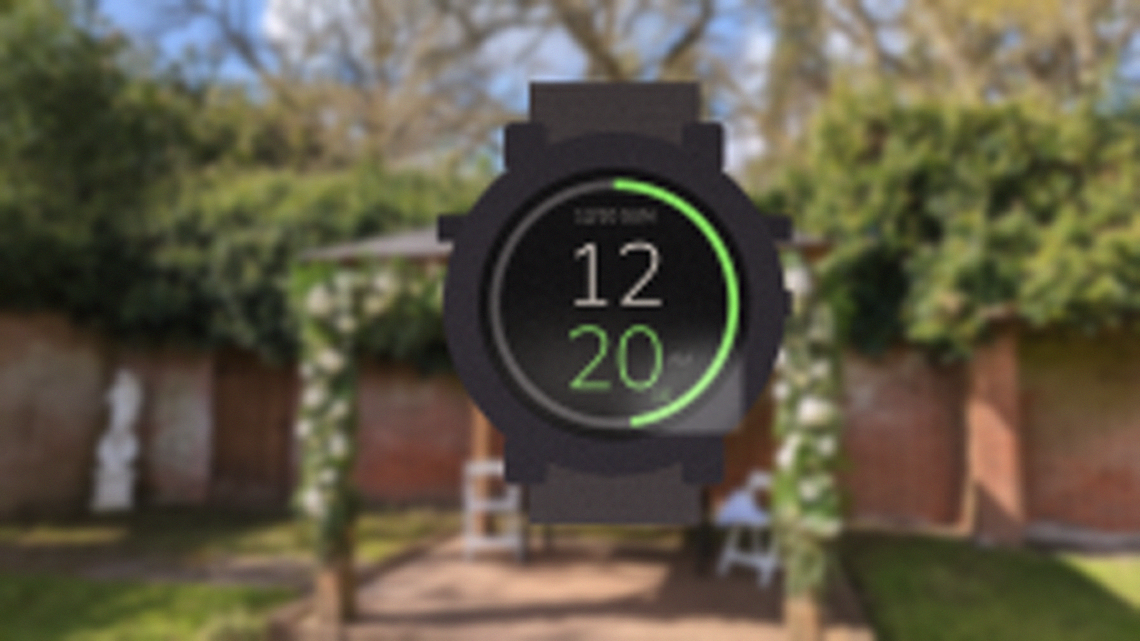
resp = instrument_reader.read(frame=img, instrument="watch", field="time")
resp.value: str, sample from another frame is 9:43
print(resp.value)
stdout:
12:20
